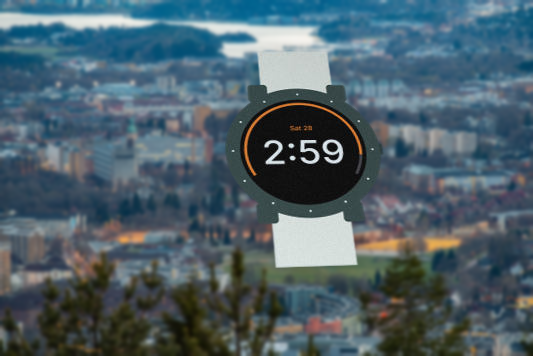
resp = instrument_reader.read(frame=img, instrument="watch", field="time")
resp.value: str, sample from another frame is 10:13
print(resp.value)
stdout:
2:59
